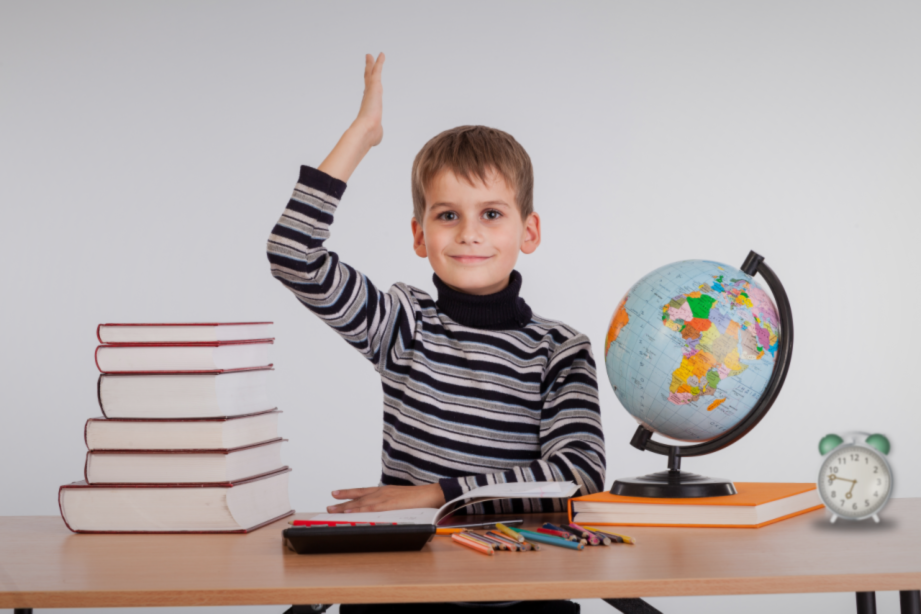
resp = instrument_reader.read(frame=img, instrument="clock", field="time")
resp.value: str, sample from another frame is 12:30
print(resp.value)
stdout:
6:47
